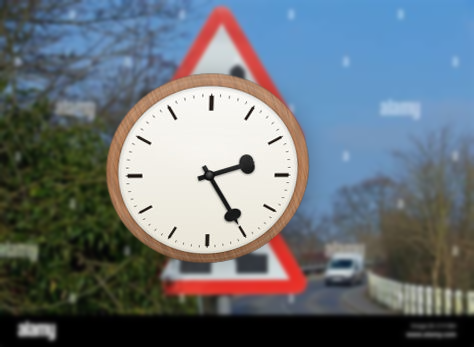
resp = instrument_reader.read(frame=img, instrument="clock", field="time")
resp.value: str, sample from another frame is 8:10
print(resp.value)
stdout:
2:25
